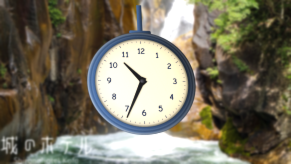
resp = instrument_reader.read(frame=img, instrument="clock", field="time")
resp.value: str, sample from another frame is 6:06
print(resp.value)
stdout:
10:34
